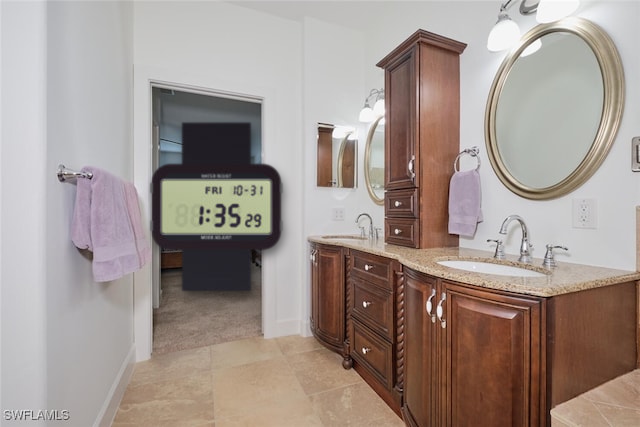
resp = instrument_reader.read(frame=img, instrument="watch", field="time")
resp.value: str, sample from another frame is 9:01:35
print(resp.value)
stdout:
1:35:29
